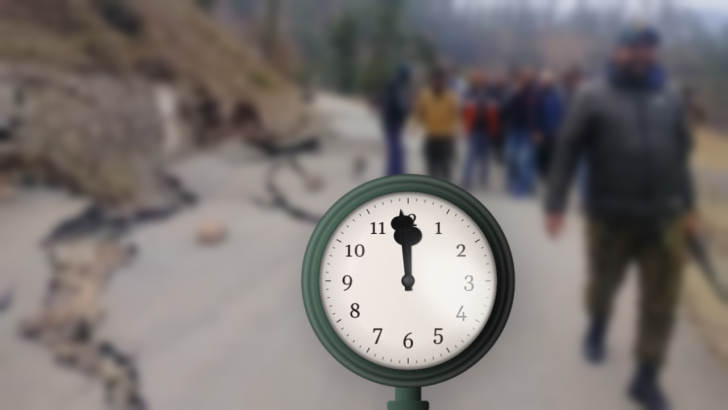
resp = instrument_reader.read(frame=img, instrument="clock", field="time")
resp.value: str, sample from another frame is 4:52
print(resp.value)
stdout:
11:59
